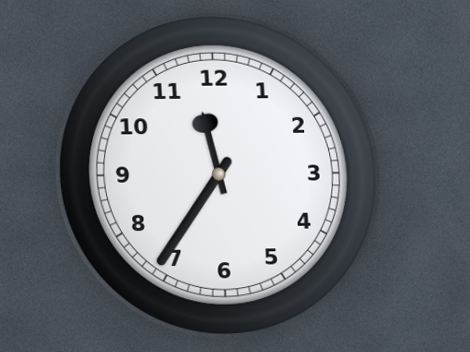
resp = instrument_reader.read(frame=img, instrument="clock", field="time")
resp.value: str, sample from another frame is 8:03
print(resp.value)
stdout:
11:36
